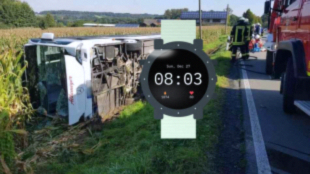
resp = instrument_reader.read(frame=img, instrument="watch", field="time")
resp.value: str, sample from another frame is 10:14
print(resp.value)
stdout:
8:03
